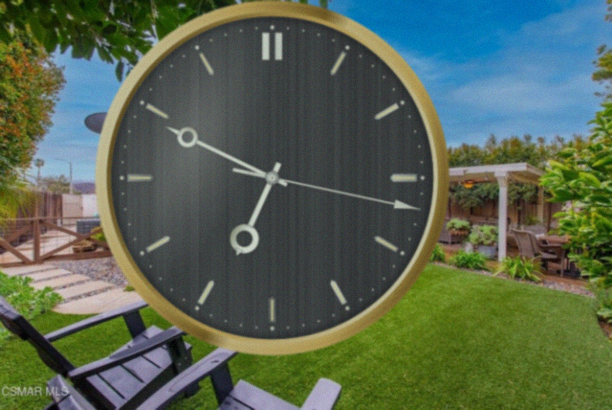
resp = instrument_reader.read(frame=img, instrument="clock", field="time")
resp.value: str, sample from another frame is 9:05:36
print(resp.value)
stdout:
6:49:17
